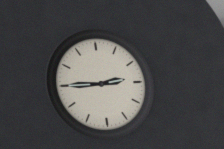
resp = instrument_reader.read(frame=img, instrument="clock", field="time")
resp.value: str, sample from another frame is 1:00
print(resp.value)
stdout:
2:45
